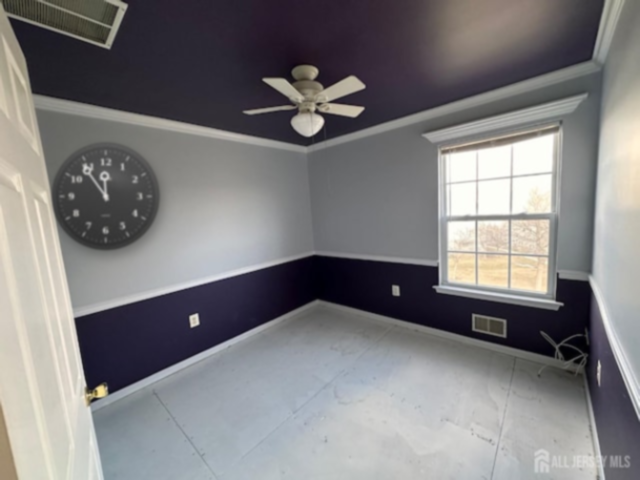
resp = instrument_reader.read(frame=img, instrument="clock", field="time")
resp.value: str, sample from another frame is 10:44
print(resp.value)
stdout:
11:54
